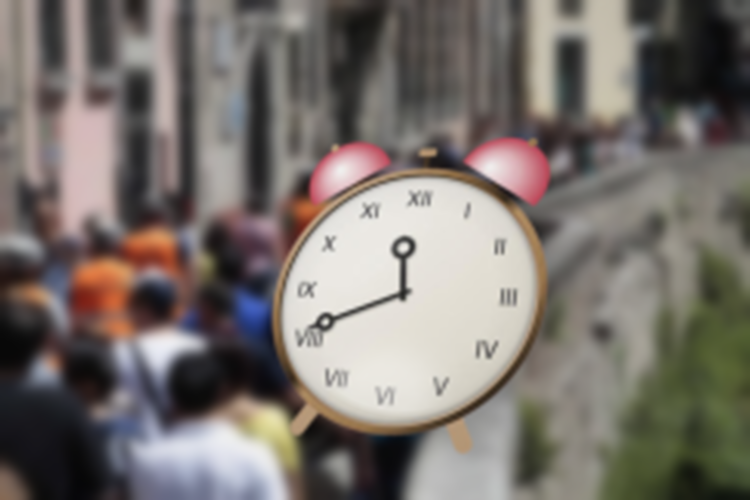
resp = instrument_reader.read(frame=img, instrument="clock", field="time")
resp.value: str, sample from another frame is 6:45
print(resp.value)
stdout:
11:41
